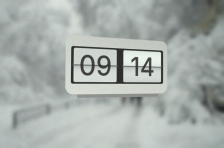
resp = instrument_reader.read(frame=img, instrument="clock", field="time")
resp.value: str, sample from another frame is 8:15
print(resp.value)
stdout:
9:14
